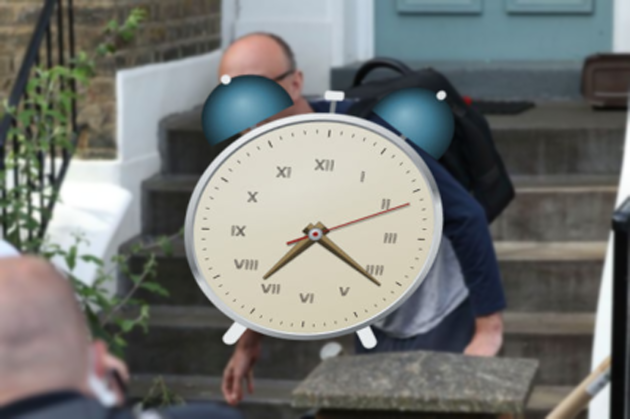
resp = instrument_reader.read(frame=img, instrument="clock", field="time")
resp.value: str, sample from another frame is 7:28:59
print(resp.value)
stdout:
7:21:11
